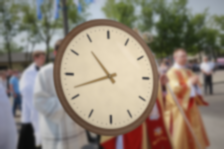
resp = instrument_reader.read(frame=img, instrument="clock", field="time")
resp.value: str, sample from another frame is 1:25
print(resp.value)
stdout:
10:42
